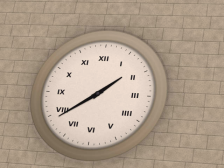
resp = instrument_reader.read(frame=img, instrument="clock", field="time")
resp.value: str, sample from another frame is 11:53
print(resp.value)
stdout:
1:39
